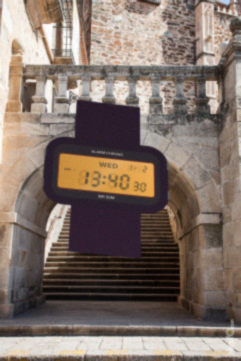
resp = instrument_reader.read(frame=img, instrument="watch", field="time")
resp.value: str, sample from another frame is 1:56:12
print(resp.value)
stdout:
13:40:30
